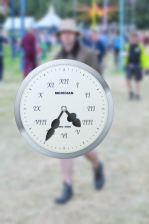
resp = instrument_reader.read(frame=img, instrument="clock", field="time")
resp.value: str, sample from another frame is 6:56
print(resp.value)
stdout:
4:35
